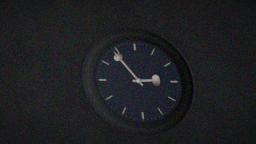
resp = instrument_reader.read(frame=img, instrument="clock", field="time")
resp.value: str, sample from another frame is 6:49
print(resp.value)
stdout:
2:54
